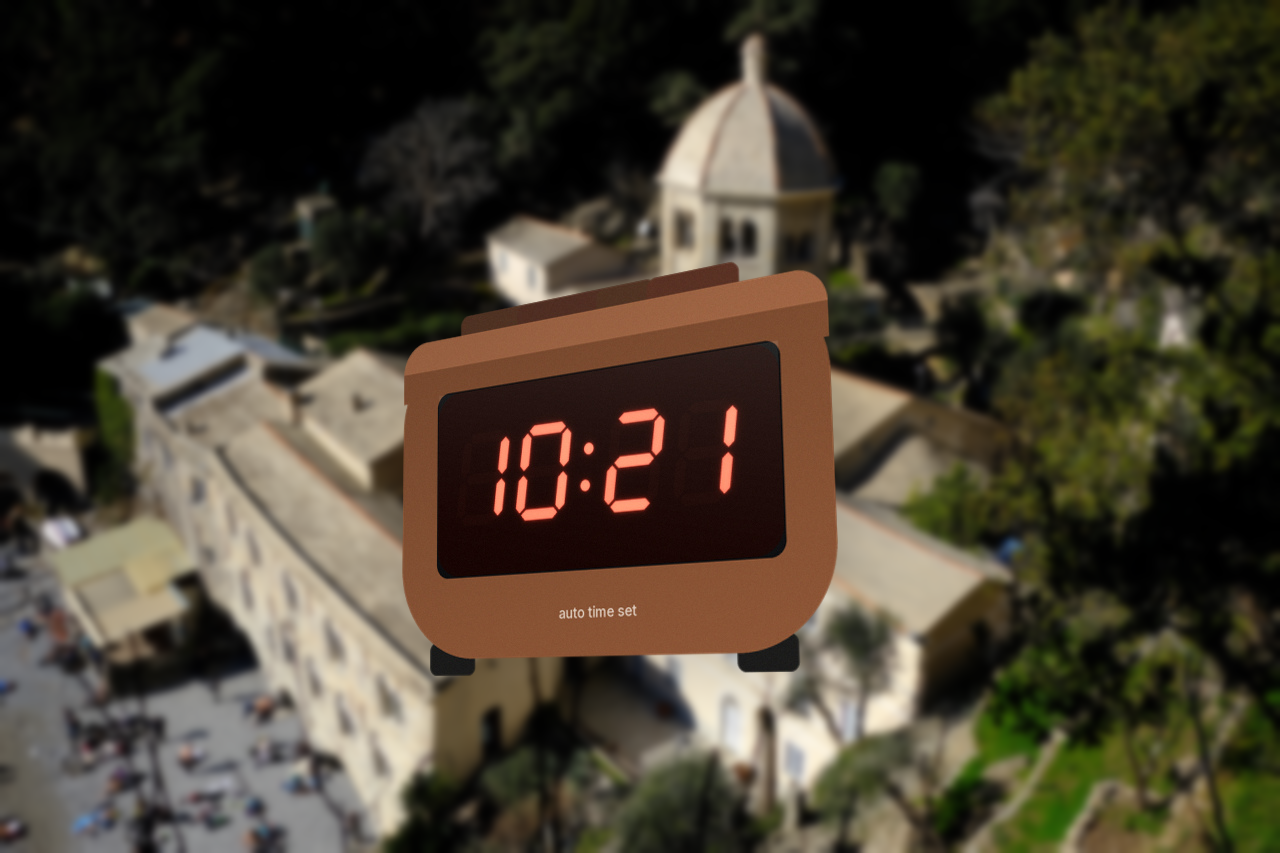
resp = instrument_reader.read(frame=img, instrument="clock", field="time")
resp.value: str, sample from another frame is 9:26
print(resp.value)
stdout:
10:21
